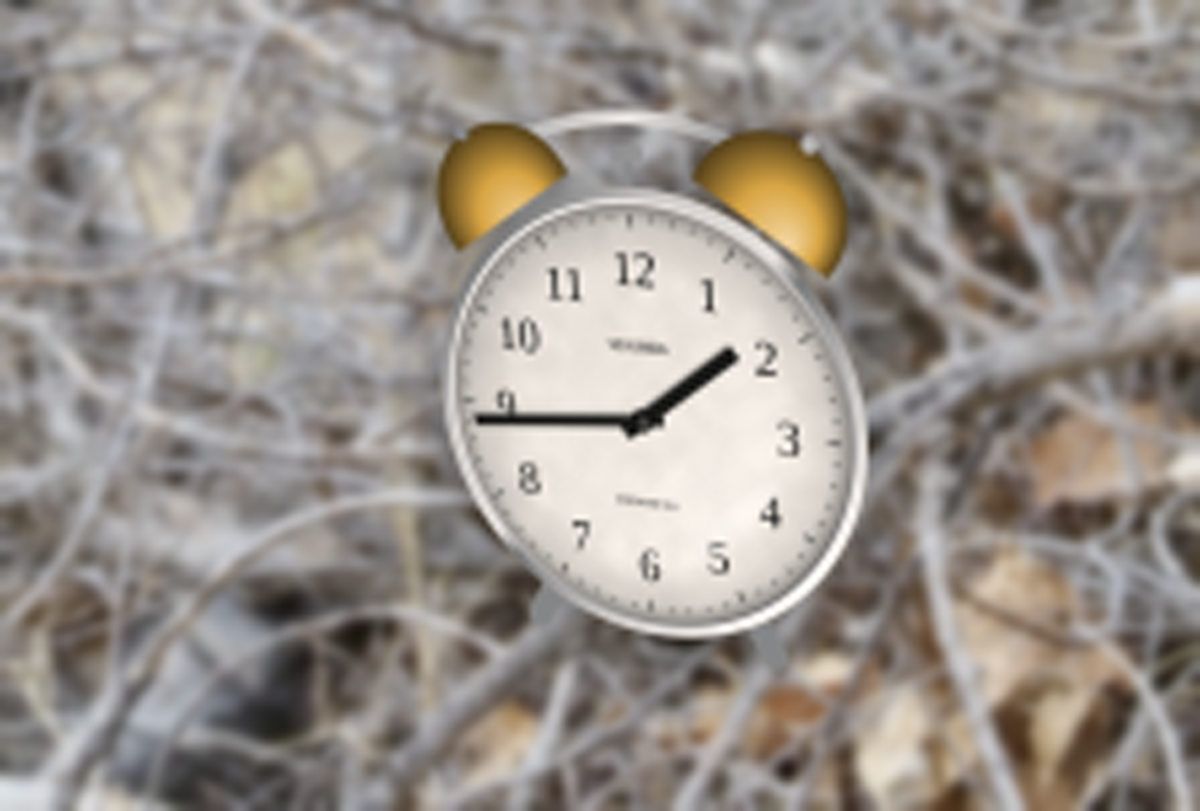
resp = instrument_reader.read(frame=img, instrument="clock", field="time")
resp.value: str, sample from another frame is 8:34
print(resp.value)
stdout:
1:44
